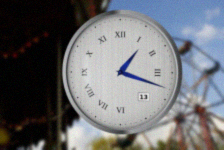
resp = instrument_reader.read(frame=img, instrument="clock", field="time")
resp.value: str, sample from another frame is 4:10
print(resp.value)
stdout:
1:18
